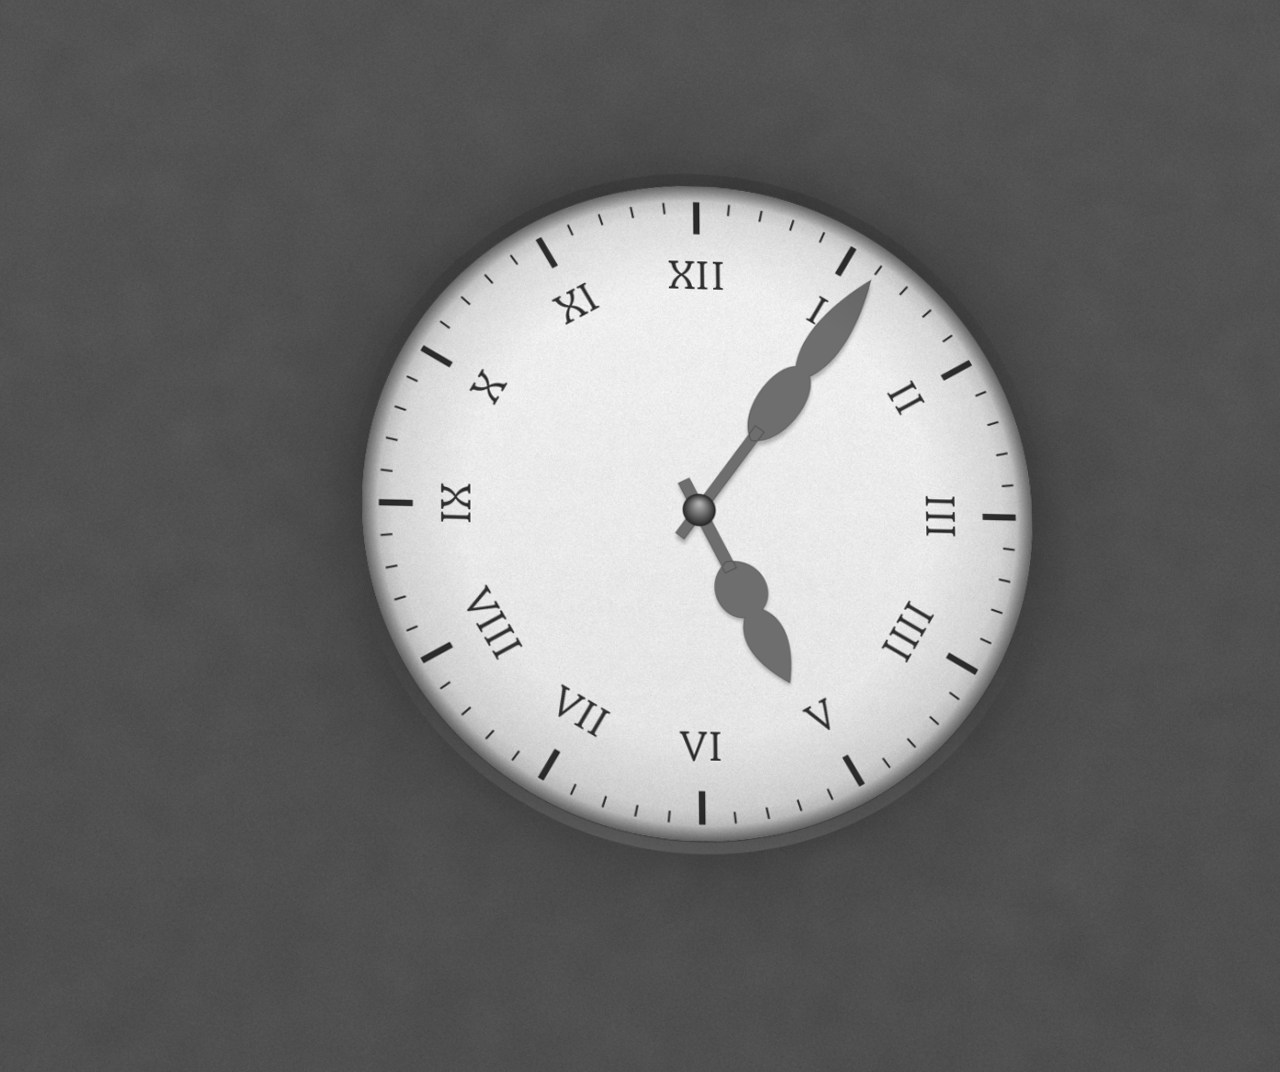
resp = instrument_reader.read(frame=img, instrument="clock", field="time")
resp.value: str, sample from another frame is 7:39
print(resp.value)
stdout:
5:06
